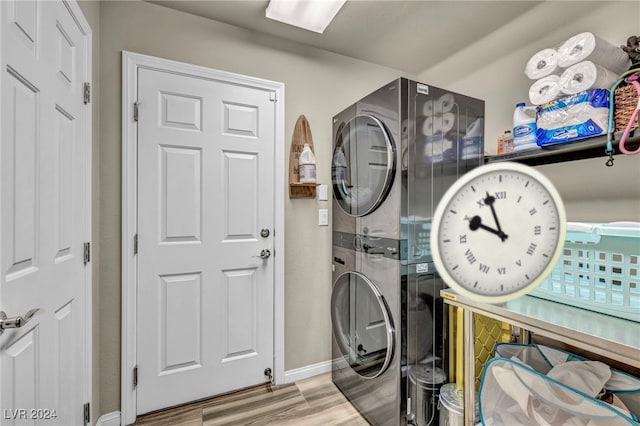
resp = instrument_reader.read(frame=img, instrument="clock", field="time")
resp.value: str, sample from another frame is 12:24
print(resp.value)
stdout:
9:57
